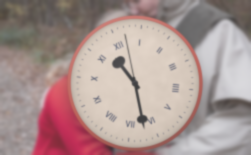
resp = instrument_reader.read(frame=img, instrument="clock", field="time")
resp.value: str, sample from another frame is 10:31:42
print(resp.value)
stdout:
11:32:02
